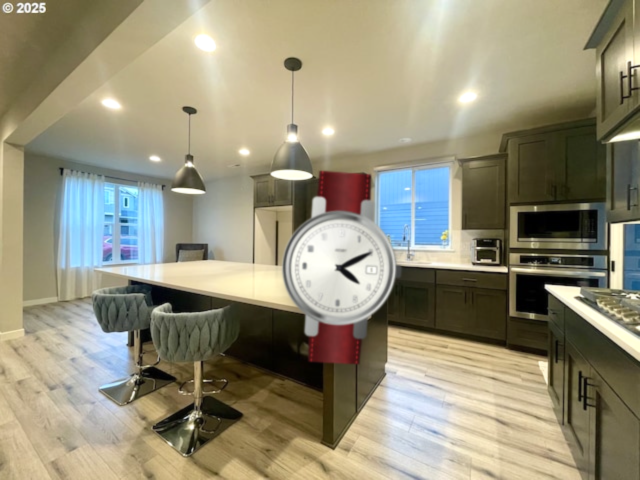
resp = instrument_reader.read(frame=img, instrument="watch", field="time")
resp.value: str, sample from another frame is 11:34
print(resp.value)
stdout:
4:10
